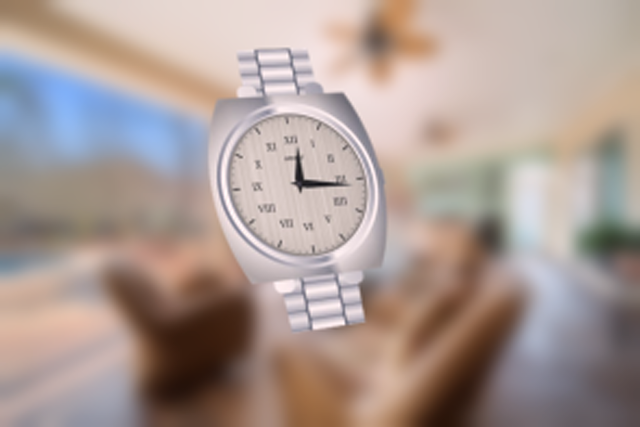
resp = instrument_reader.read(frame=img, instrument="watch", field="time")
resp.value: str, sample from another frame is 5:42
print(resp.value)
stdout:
12:16
